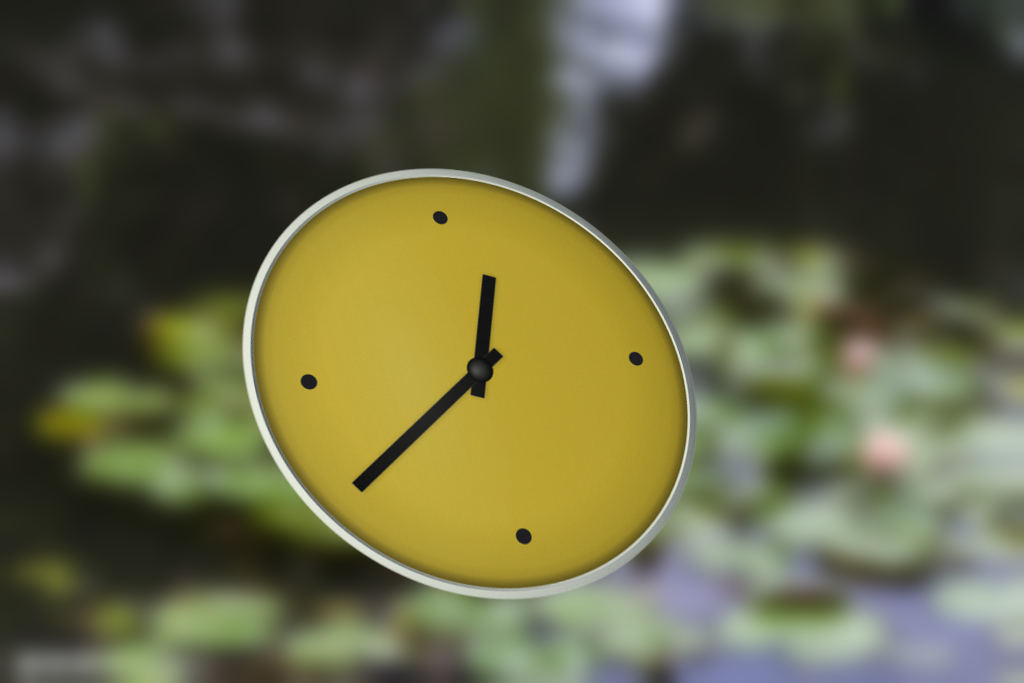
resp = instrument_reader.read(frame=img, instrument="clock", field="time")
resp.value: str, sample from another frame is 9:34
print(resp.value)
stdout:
12:39
